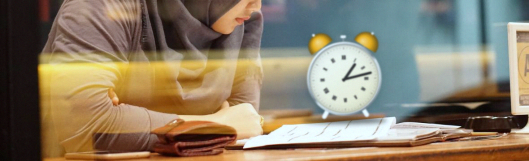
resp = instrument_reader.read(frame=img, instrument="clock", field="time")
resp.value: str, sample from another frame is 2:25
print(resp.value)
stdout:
1:13
